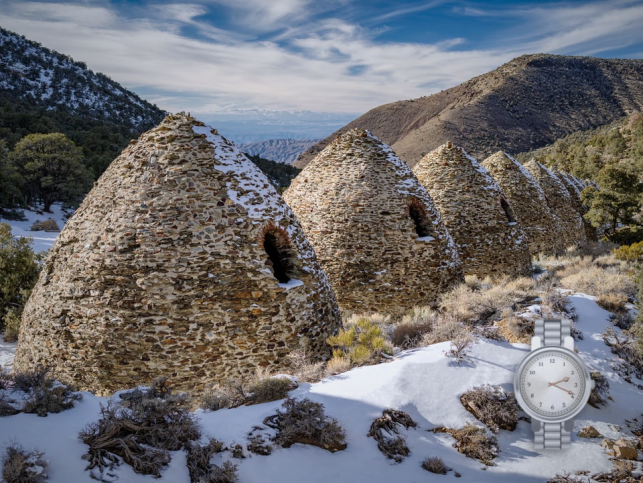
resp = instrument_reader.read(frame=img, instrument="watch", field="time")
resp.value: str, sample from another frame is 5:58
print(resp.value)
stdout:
2:19
